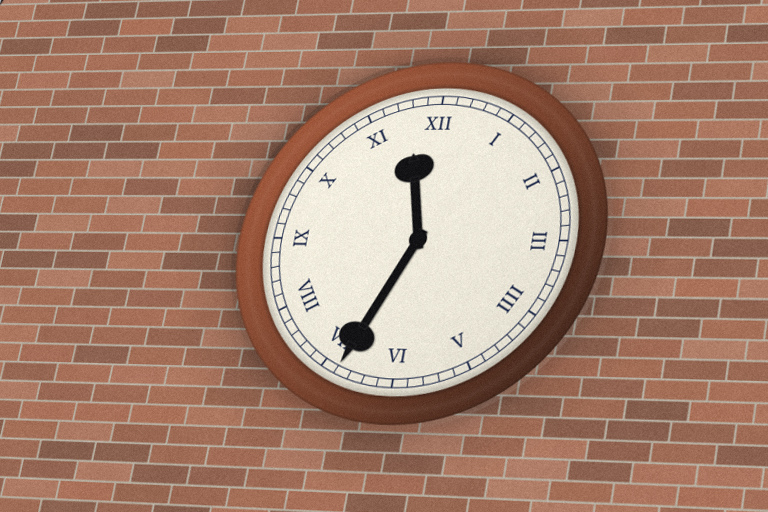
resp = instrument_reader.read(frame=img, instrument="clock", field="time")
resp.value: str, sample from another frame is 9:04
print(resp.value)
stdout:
11:34
